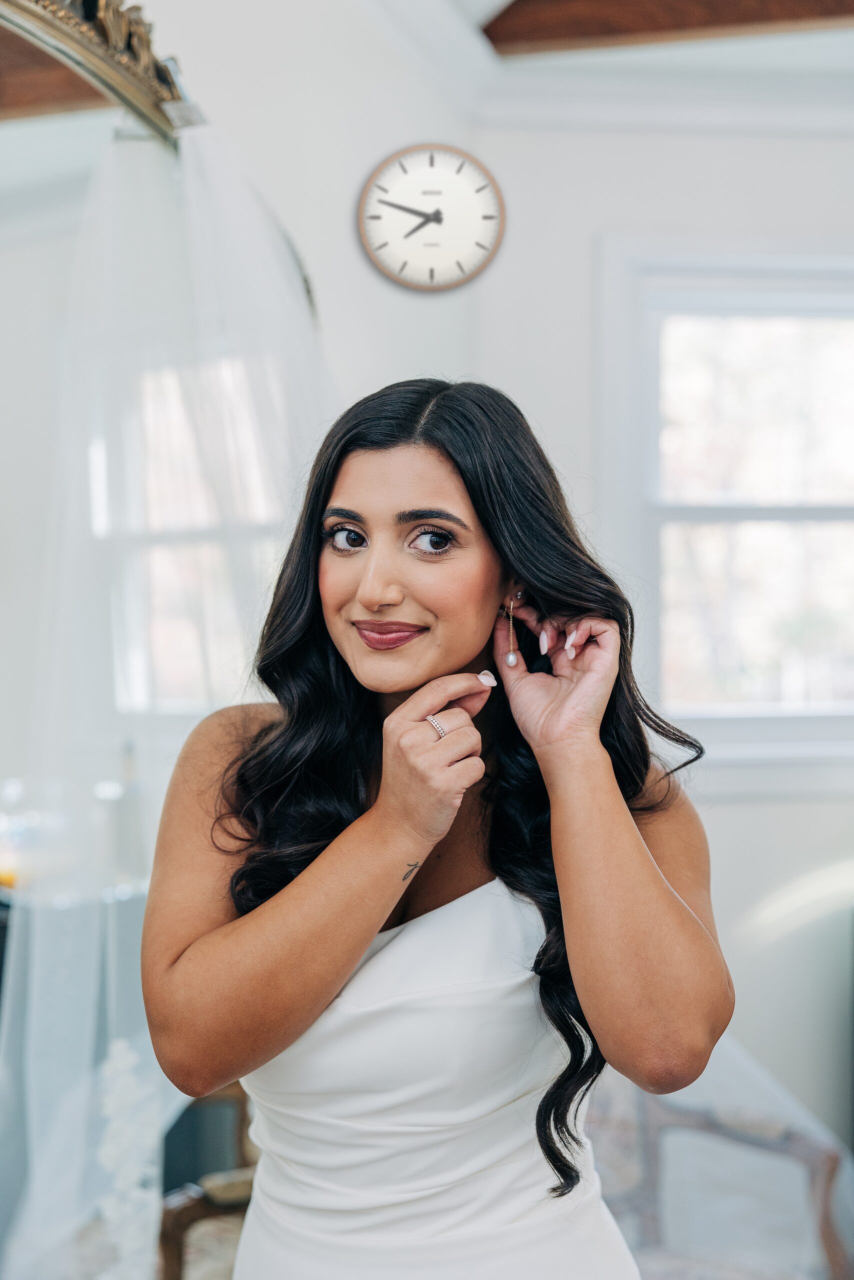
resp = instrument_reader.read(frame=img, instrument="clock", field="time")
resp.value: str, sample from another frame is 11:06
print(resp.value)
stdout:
7:48
